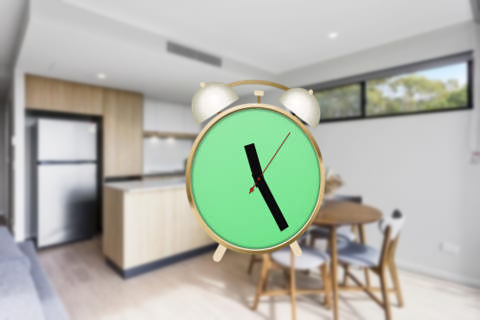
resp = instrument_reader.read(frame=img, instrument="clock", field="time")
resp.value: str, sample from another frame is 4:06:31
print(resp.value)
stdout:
11:25:06
